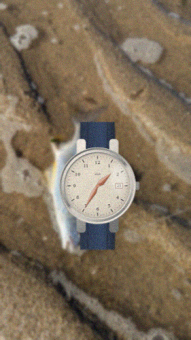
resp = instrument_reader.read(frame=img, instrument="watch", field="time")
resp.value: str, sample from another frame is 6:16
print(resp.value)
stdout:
1:35
